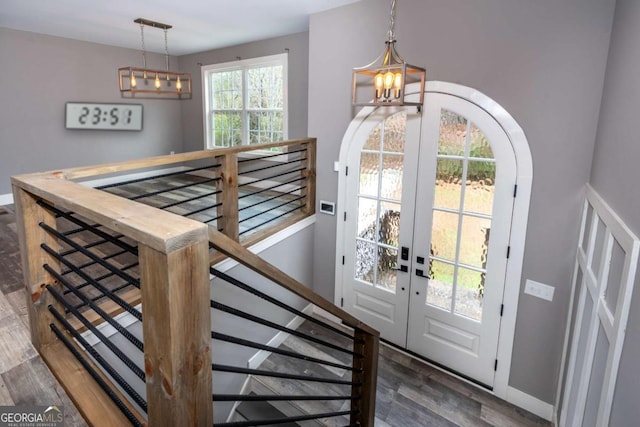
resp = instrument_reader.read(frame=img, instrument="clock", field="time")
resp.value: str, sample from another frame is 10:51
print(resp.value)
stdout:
23:51
